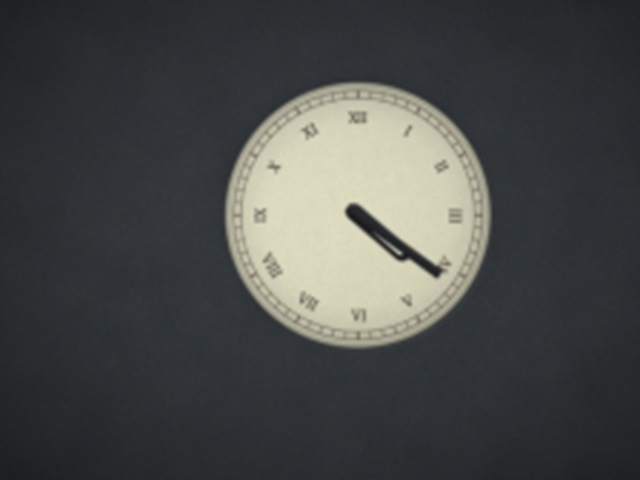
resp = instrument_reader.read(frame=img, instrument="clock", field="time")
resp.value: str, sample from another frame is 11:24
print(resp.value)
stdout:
4:21
